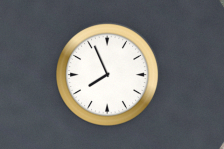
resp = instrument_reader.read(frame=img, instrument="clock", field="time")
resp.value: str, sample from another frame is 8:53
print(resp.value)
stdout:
7:56
